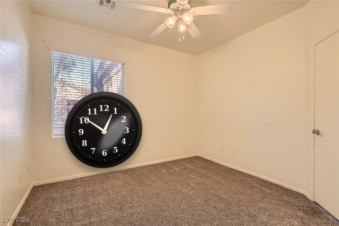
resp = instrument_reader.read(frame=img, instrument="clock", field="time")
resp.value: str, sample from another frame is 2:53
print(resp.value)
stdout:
12:51
